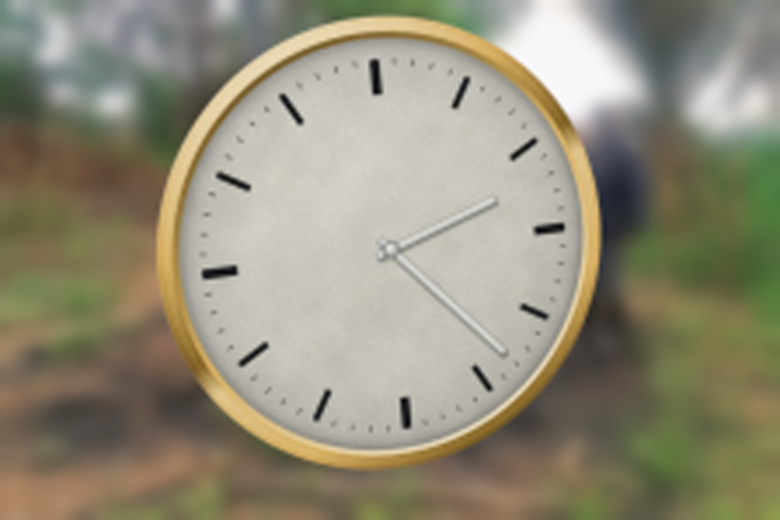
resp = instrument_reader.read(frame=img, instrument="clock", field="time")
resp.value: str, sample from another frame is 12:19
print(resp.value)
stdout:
2:23
